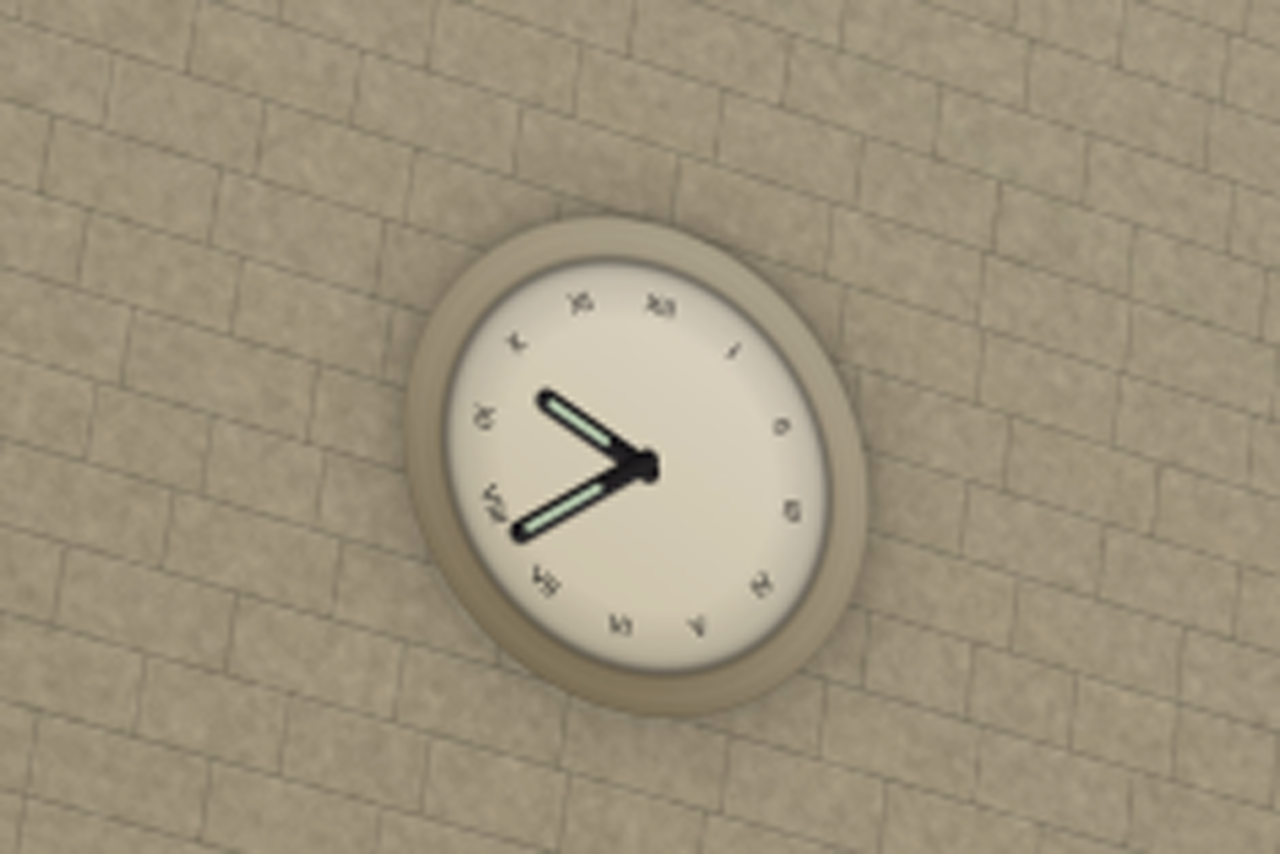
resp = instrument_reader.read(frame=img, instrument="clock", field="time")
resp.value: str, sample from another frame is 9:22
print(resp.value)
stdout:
9:38
